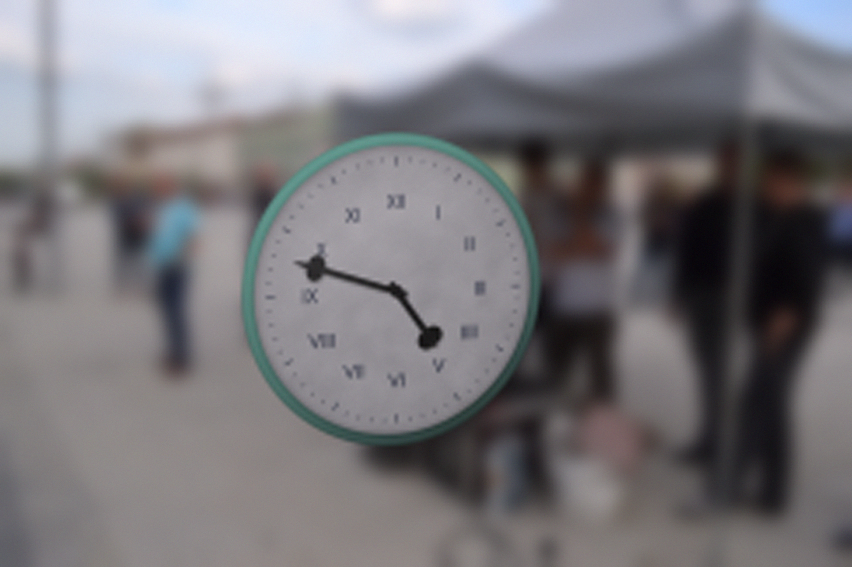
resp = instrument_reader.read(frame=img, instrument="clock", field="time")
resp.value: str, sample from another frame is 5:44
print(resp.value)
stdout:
4:48
